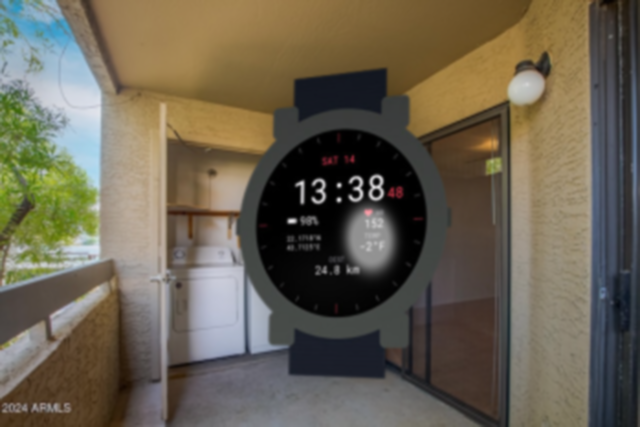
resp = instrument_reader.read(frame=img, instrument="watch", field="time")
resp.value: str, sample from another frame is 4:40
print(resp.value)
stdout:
13:38
